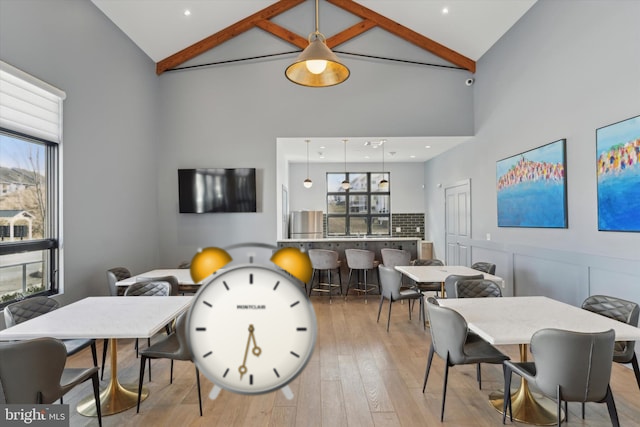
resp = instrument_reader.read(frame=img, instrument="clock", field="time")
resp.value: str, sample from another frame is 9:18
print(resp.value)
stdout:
5:32
